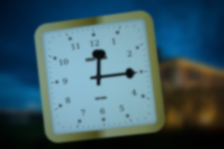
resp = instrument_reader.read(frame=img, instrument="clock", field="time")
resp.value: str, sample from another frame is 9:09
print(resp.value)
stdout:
12:15
